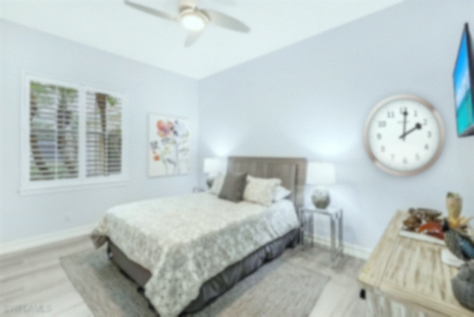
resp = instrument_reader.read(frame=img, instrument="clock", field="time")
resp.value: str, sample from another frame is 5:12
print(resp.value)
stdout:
2:01
